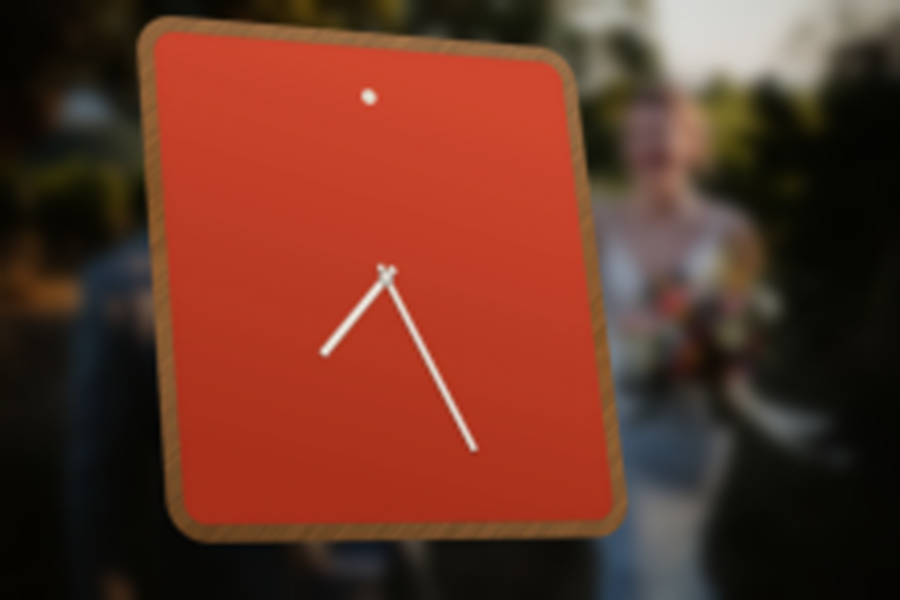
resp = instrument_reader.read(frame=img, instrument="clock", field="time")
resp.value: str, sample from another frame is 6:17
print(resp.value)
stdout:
7:26
